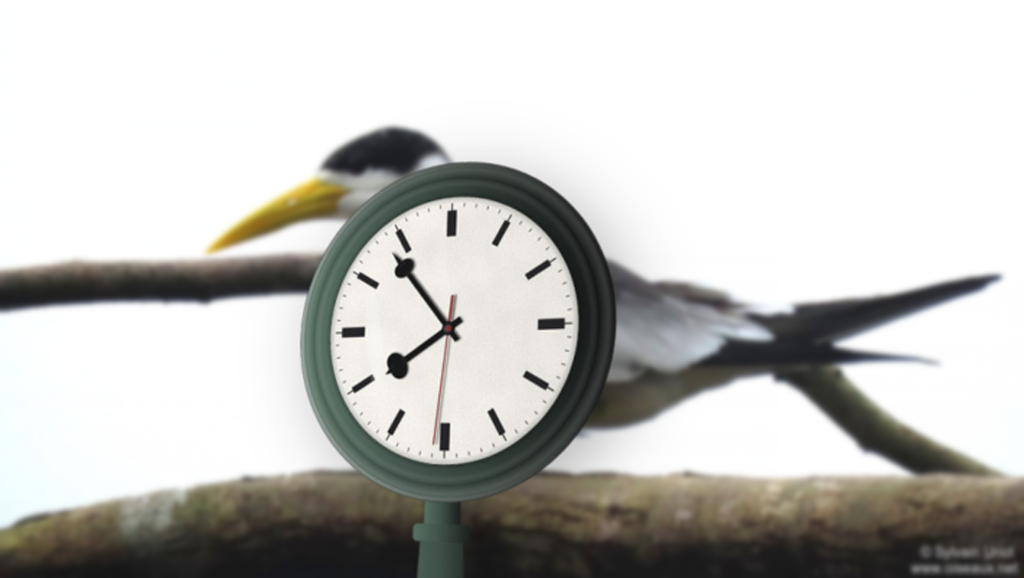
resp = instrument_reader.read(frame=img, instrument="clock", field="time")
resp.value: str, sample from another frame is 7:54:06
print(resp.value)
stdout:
7:53:31
